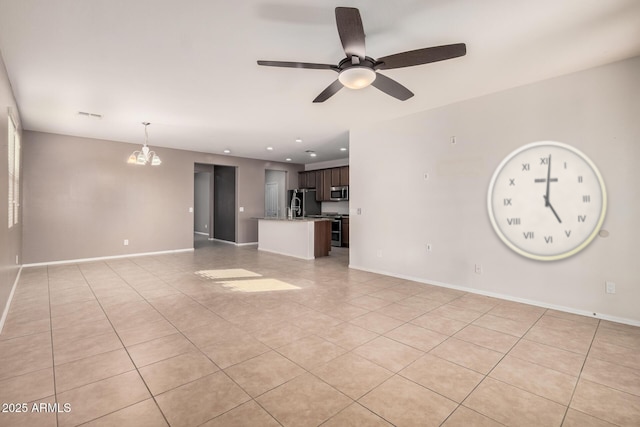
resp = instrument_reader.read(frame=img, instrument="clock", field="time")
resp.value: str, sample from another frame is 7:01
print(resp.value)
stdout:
5:01
